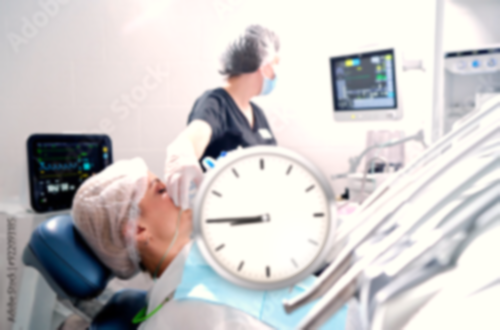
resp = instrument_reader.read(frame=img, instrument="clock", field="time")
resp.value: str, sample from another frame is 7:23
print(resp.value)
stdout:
8:45
